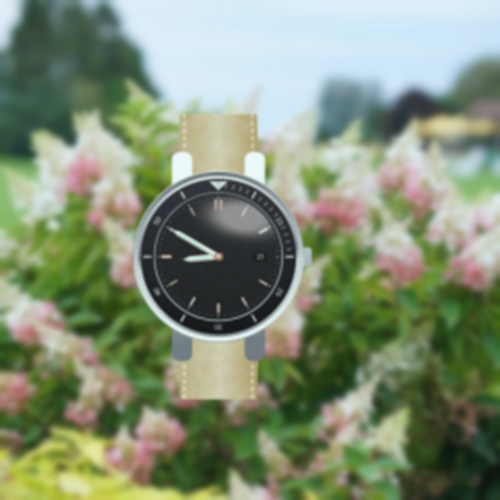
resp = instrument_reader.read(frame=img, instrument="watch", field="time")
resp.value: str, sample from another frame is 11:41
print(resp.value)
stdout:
8:50
